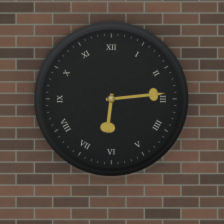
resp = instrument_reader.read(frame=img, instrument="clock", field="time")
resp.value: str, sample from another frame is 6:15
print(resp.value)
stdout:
6:14
